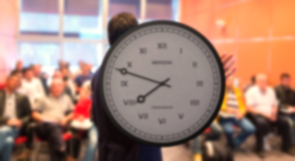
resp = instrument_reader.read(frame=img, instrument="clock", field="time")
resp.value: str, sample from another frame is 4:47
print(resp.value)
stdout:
7:48
